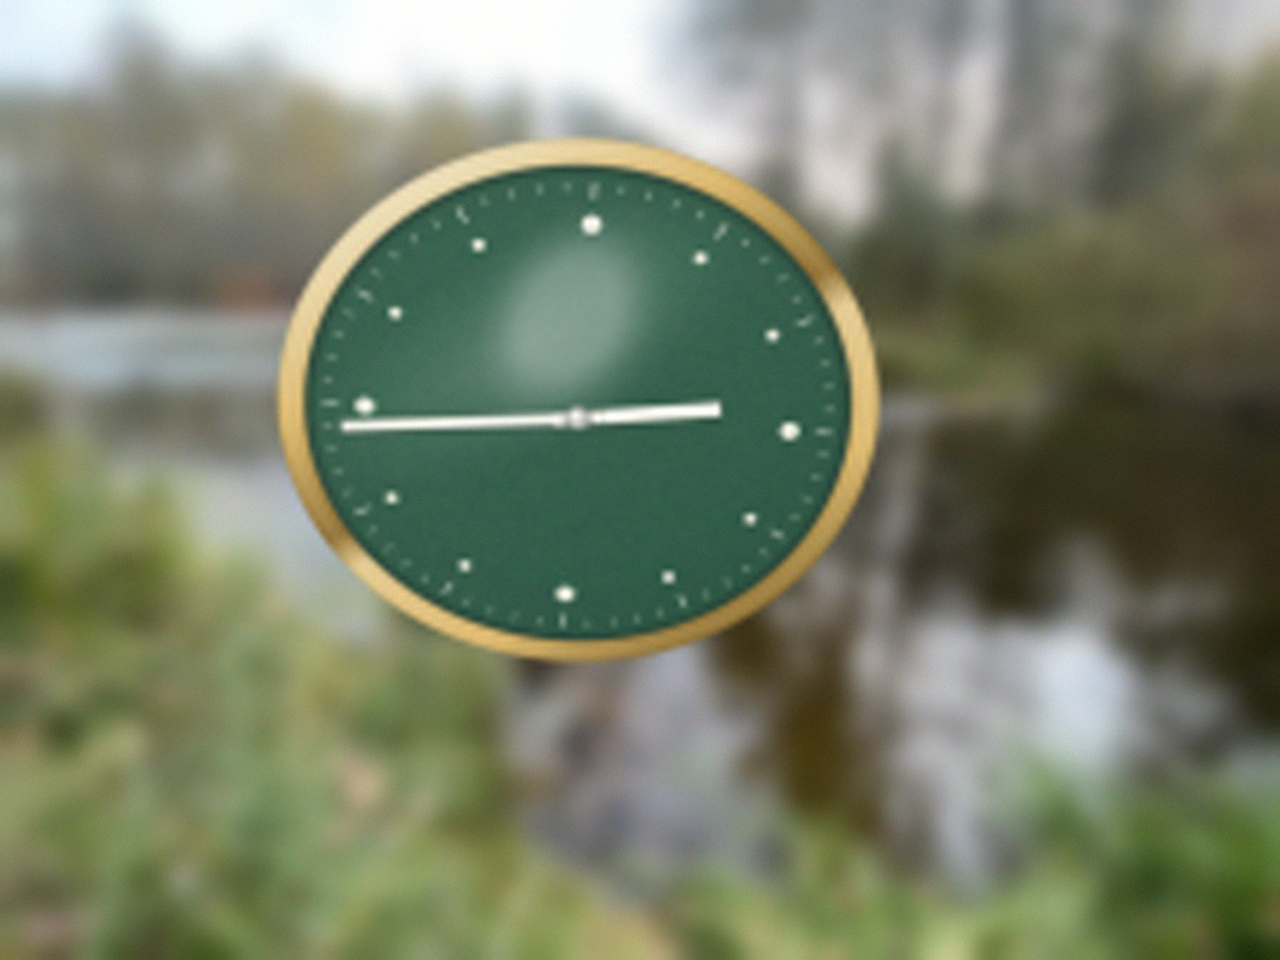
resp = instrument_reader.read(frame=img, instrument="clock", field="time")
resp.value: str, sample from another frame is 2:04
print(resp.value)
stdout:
2:44
